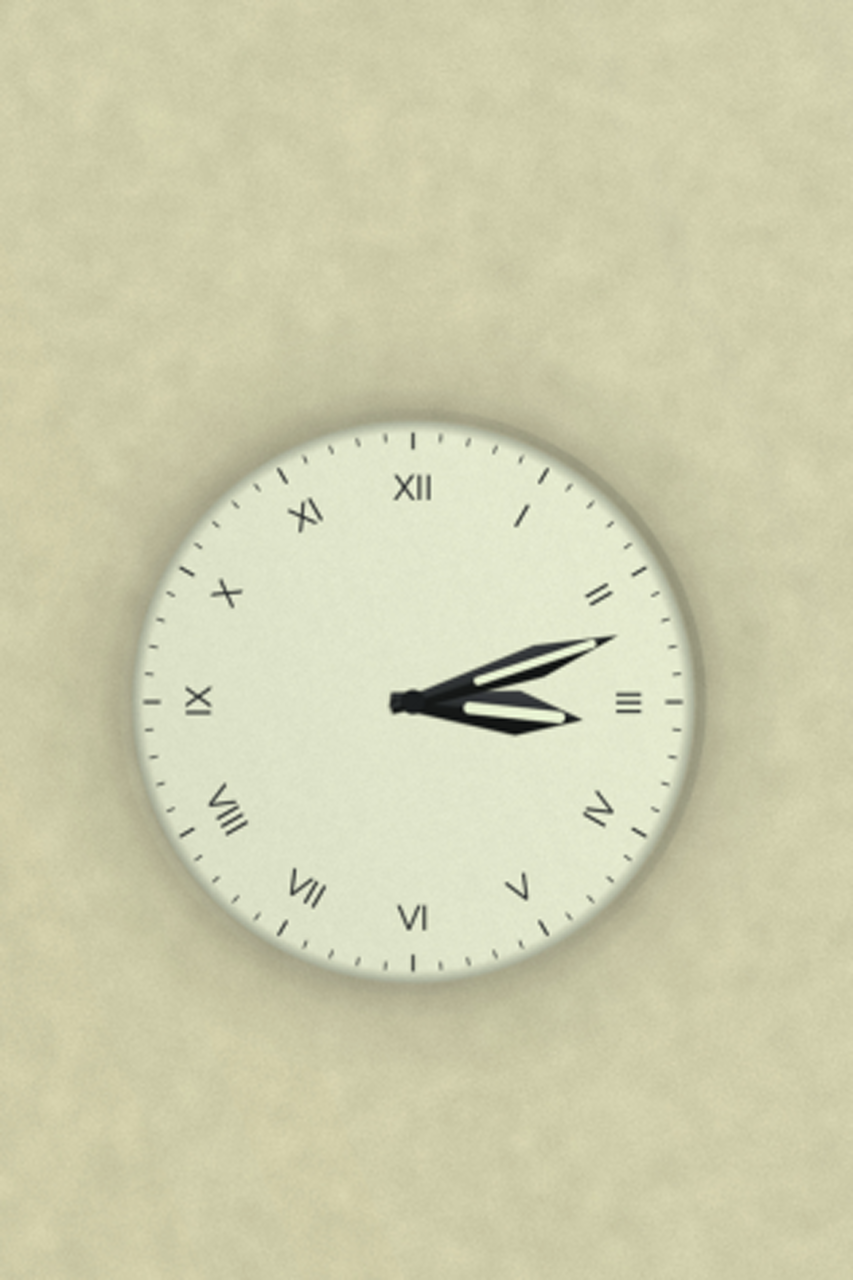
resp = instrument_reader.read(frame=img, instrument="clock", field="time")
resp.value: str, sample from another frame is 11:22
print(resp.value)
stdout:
3:12
